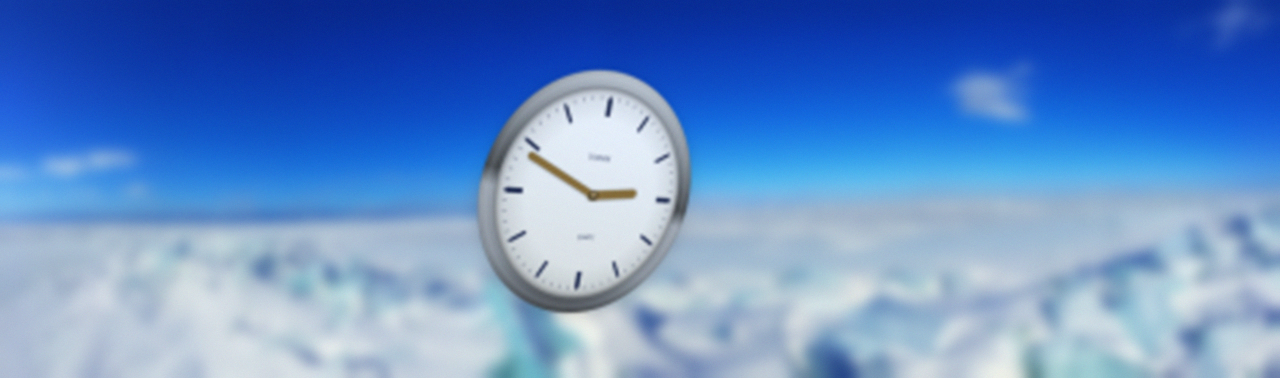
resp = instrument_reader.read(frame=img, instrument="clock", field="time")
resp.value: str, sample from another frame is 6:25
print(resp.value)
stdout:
2:49
